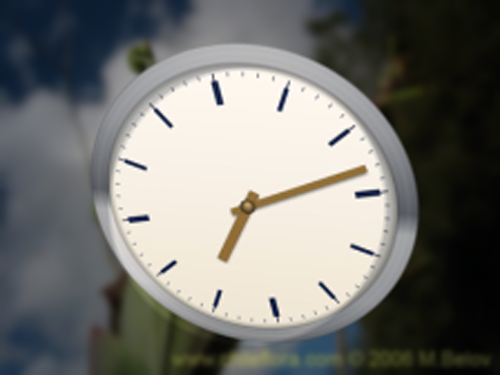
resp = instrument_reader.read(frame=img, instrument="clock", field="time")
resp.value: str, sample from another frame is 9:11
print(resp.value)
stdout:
7:13
